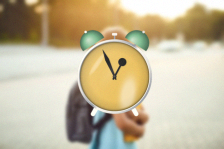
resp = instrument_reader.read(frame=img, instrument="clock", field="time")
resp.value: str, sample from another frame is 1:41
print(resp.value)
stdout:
12:56
